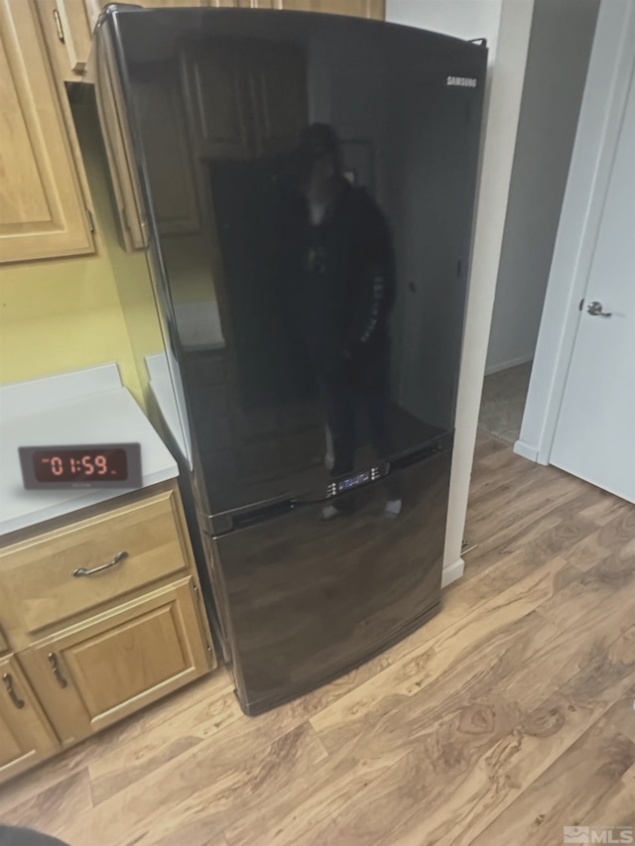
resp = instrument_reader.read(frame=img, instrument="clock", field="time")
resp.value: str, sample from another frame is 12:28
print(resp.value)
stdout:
1:59
